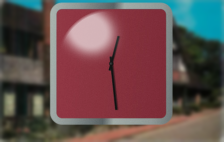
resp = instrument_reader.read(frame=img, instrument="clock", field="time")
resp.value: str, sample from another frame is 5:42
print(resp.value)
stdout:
12:29
